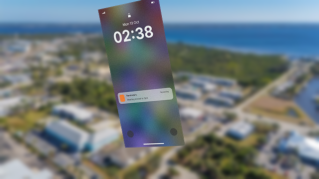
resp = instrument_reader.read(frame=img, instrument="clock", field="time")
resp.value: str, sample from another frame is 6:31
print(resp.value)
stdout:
2:38
